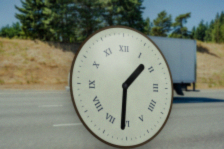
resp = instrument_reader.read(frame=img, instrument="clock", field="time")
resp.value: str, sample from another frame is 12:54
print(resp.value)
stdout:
1:31
